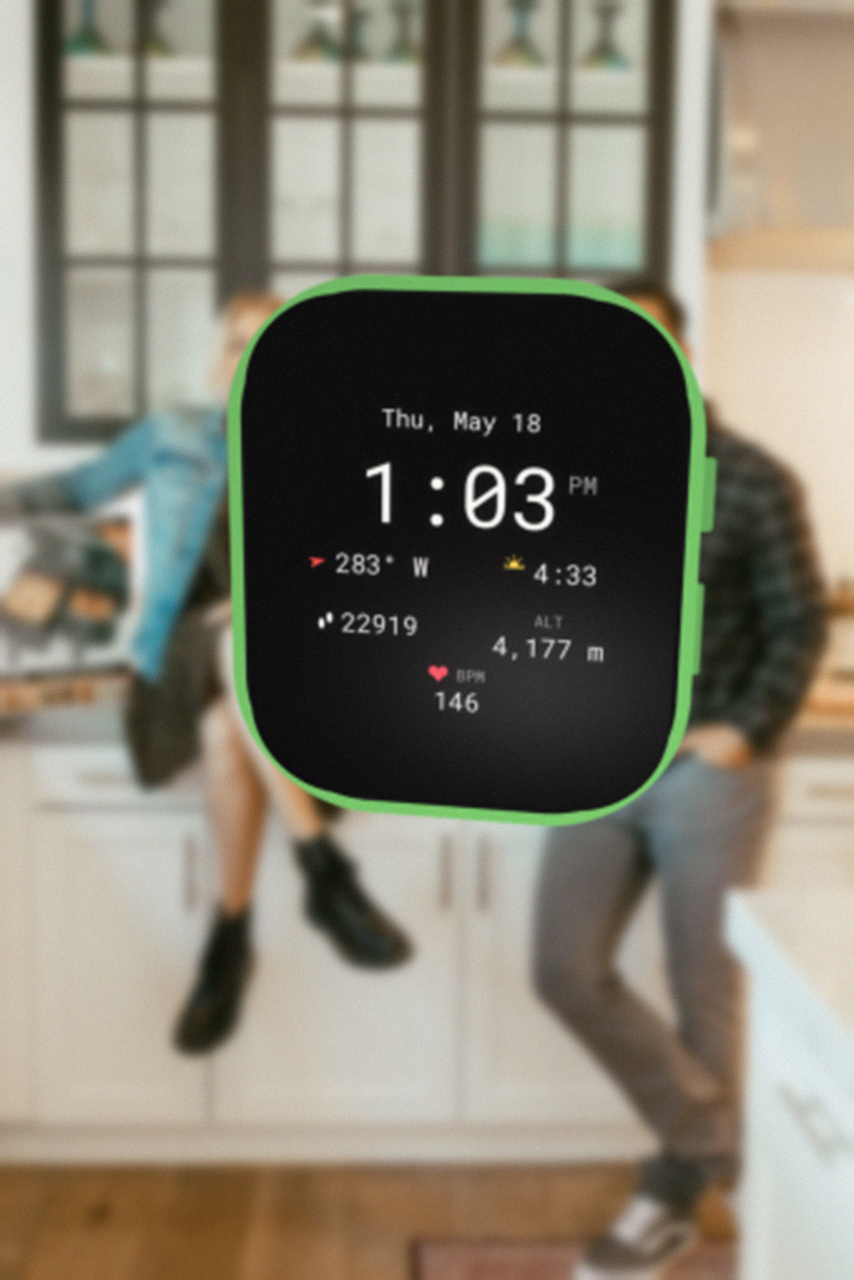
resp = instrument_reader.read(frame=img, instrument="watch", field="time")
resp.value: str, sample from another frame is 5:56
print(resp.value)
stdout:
1:03
